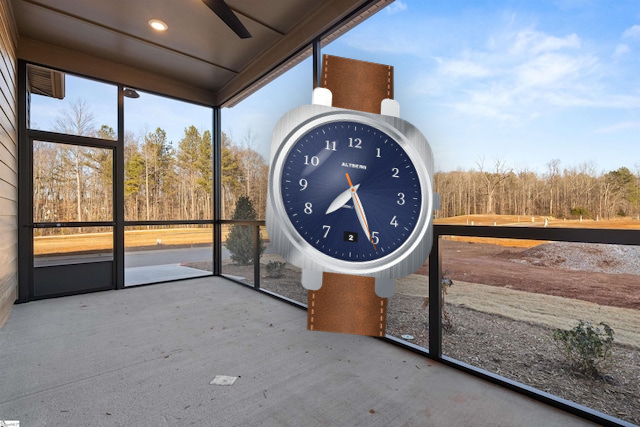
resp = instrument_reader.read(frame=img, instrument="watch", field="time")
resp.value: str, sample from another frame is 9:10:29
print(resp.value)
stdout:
7:26:26
